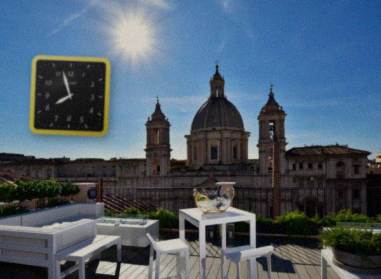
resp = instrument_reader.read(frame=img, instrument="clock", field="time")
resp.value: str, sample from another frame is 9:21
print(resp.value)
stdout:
7:57
